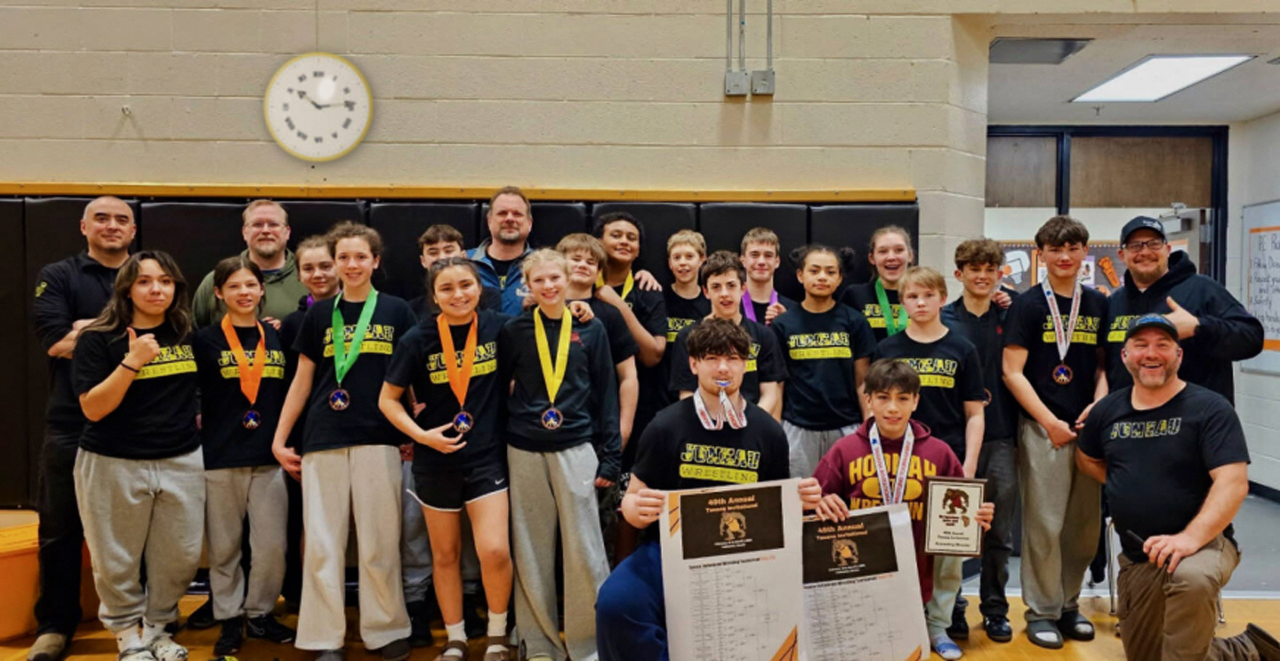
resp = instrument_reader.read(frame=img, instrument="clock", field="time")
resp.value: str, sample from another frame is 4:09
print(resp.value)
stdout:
10:14
